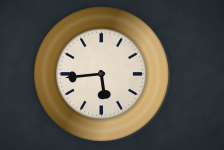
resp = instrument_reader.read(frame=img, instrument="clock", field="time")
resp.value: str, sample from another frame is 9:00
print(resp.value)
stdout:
5:44
